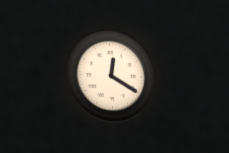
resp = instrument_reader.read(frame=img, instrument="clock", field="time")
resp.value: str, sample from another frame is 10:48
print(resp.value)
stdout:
12:20
